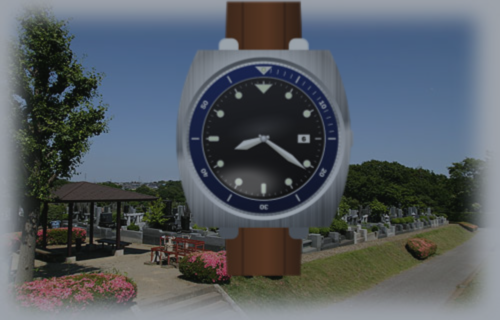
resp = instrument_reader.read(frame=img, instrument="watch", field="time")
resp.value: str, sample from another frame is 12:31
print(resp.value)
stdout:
8:21
